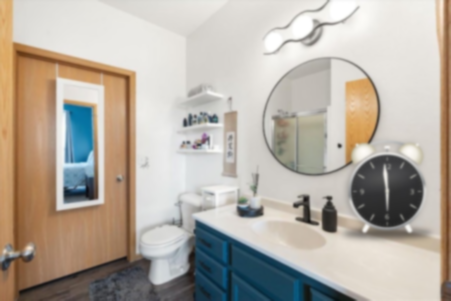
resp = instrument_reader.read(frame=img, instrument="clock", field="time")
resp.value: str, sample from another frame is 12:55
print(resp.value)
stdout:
5:59
